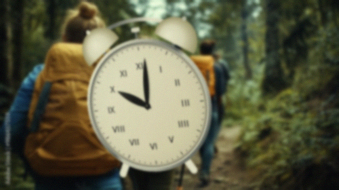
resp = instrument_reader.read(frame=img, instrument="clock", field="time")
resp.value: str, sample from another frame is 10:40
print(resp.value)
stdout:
10:01
